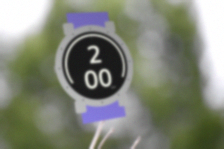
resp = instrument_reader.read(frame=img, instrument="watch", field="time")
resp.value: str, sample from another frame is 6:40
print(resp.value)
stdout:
2:00
